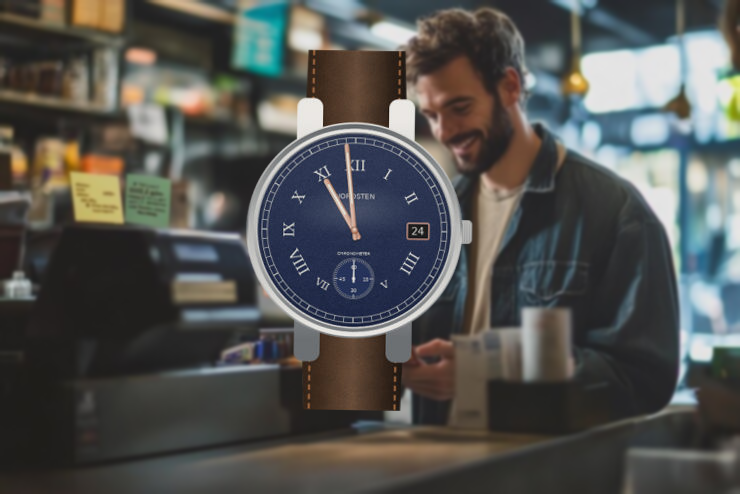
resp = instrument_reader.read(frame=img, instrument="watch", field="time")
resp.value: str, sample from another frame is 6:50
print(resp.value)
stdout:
10:59
